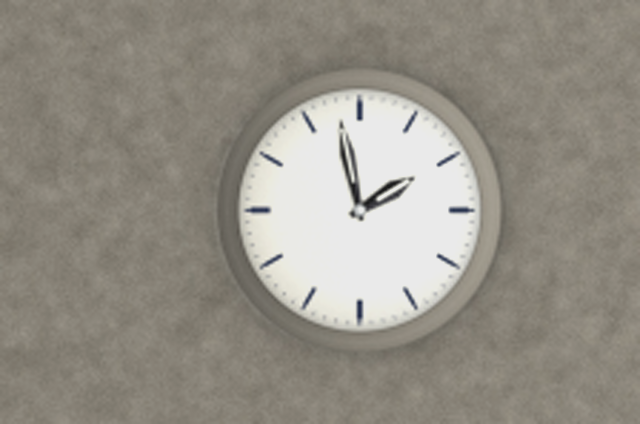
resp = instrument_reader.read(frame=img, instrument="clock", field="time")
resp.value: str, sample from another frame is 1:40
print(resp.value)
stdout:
1:58
